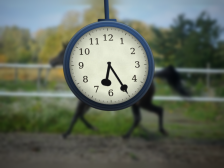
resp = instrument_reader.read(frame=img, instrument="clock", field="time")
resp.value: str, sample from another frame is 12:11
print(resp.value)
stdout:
6:25
